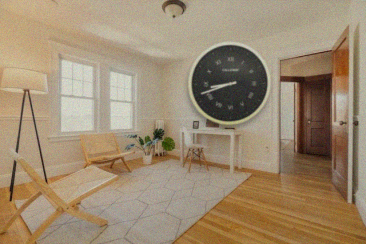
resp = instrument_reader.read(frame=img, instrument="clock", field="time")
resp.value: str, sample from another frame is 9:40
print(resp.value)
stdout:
8:42
